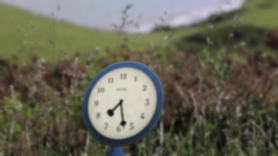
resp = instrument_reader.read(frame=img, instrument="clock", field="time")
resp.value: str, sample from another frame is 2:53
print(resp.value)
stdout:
7:28
